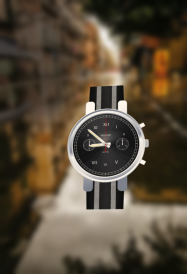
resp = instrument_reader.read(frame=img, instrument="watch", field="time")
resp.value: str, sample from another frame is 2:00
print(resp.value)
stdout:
8:52
